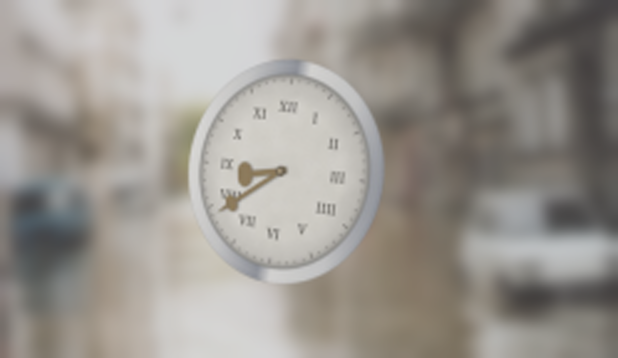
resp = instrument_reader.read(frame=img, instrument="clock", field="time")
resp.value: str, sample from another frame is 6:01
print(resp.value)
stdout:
8:39
